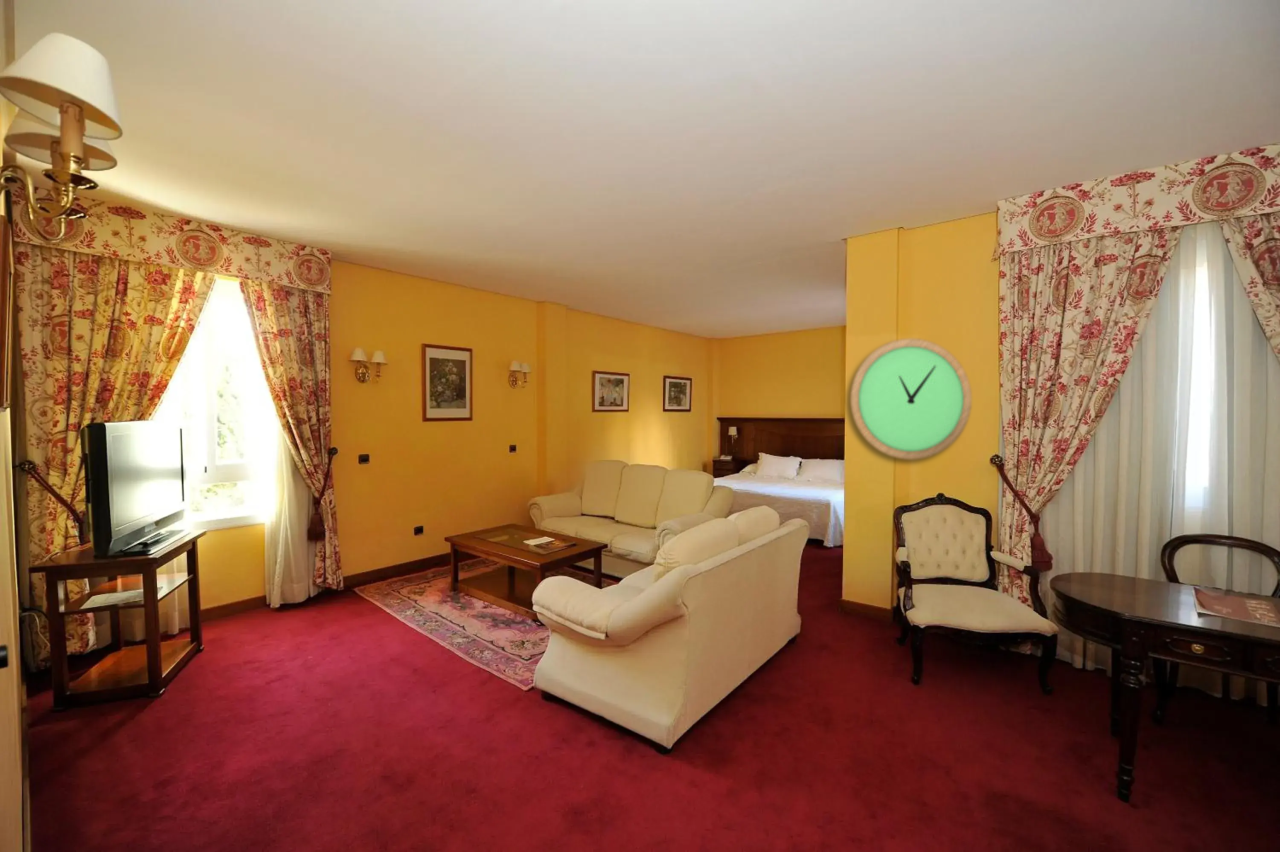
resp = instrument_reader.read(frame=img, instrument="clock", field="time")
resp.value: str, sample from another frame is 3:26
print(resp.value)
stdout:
11:06
